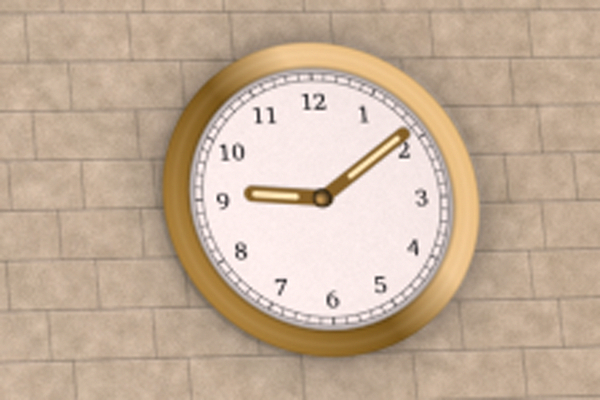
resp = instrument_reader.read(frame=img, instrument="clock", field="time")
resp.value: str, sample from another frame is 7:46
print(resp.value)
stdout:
9:09
